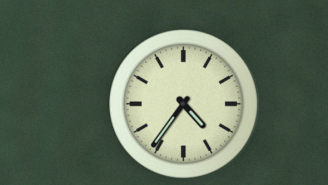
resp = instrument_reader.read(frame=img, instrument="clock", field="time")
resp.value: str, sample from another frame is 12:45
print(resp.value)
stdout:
4:36
